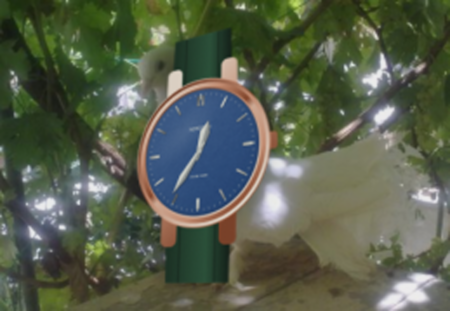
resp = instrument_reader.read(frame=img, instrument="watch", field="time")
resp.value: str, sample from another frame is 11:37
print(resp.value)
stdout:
12:36
